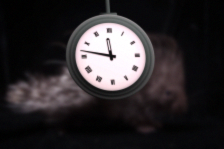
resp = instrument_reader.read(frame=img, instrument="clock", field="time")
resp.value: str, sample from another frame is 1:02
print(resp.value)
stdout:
11:47
